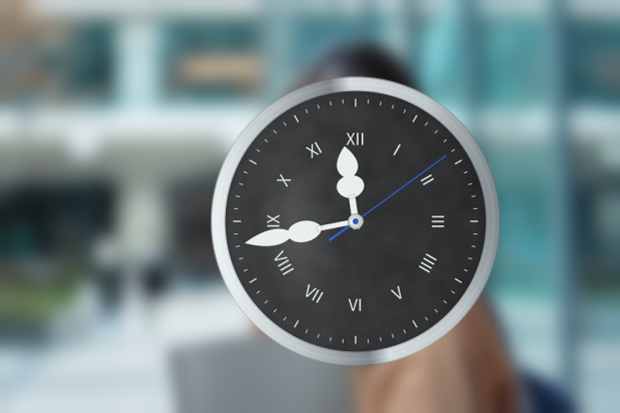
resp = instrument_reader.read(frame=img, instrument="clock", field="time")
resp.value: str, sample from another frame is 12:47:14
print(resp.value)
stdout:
11:43:09
